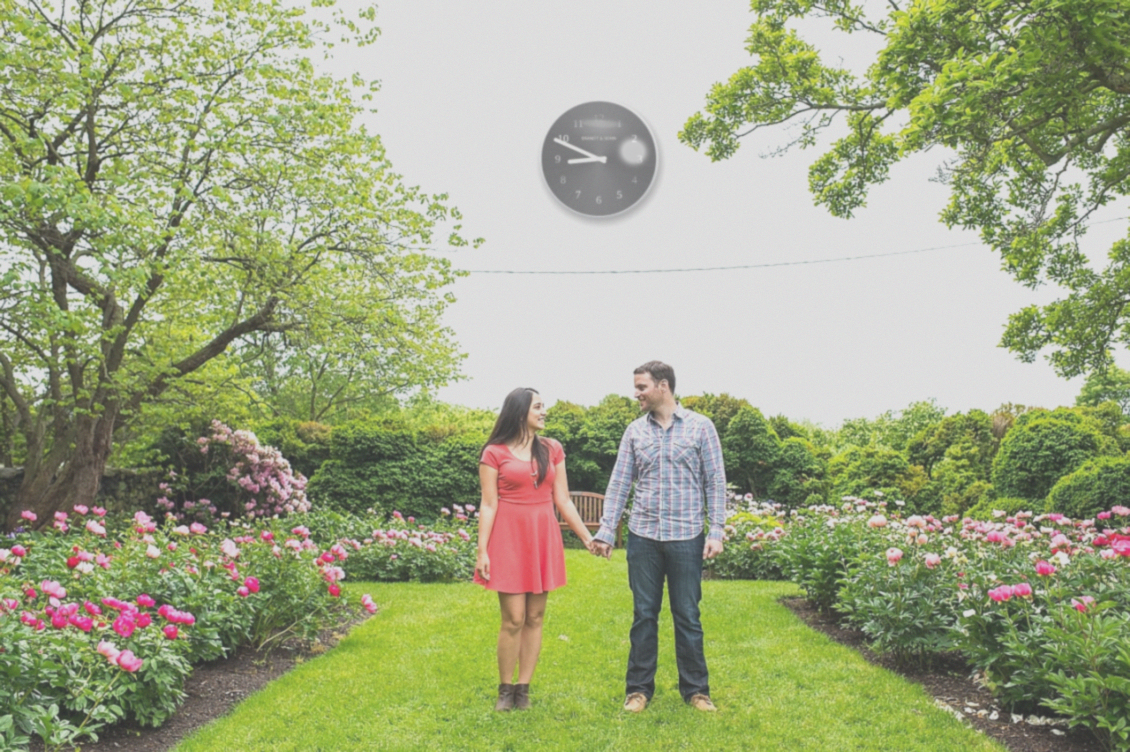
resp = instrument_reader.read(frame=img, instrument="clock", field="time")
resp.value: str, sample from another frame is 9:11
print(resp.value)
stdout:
8:49
